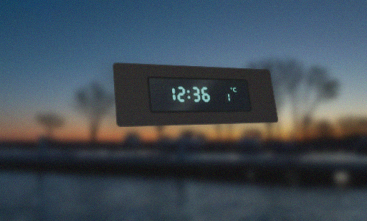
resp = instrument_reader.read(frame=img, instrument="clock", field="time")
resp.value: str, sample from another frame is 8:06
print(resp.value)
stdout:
12:36
